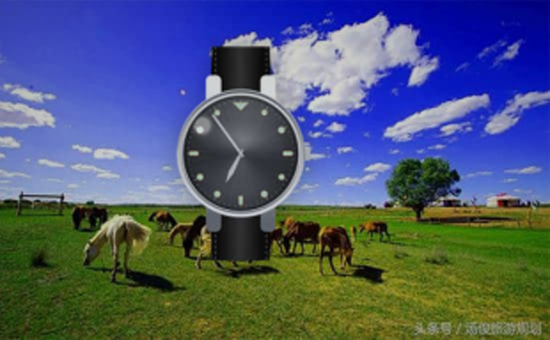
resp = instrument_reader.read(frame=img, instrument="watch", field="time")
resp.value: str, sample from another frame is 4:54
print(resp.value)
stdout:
6:54
